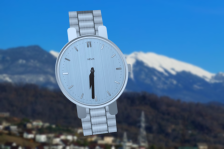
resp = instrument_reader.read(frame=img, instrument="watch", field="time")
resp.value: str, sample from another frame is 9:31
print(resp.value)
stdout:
6:31
